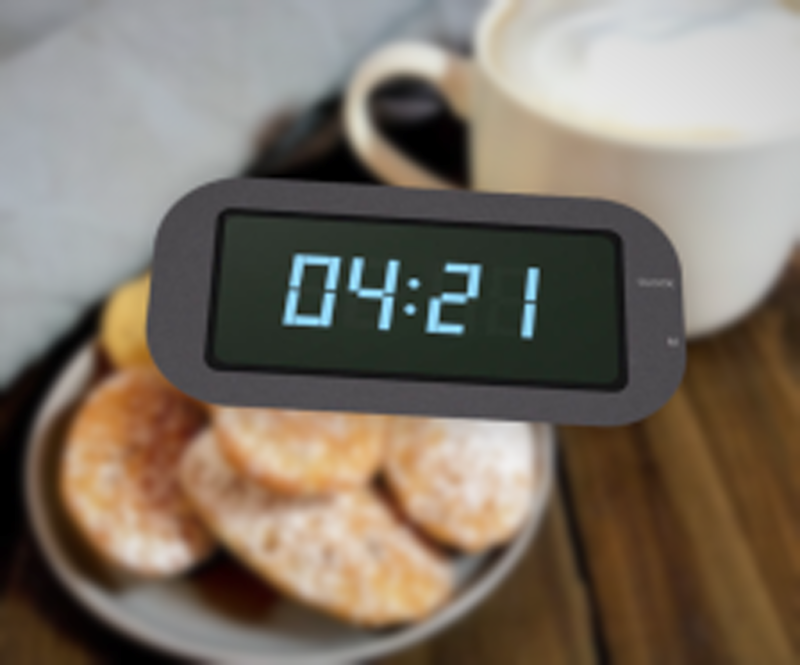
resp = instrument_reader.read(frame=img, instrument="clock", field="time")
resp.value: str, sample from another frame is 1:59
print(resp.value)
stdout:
4:21
